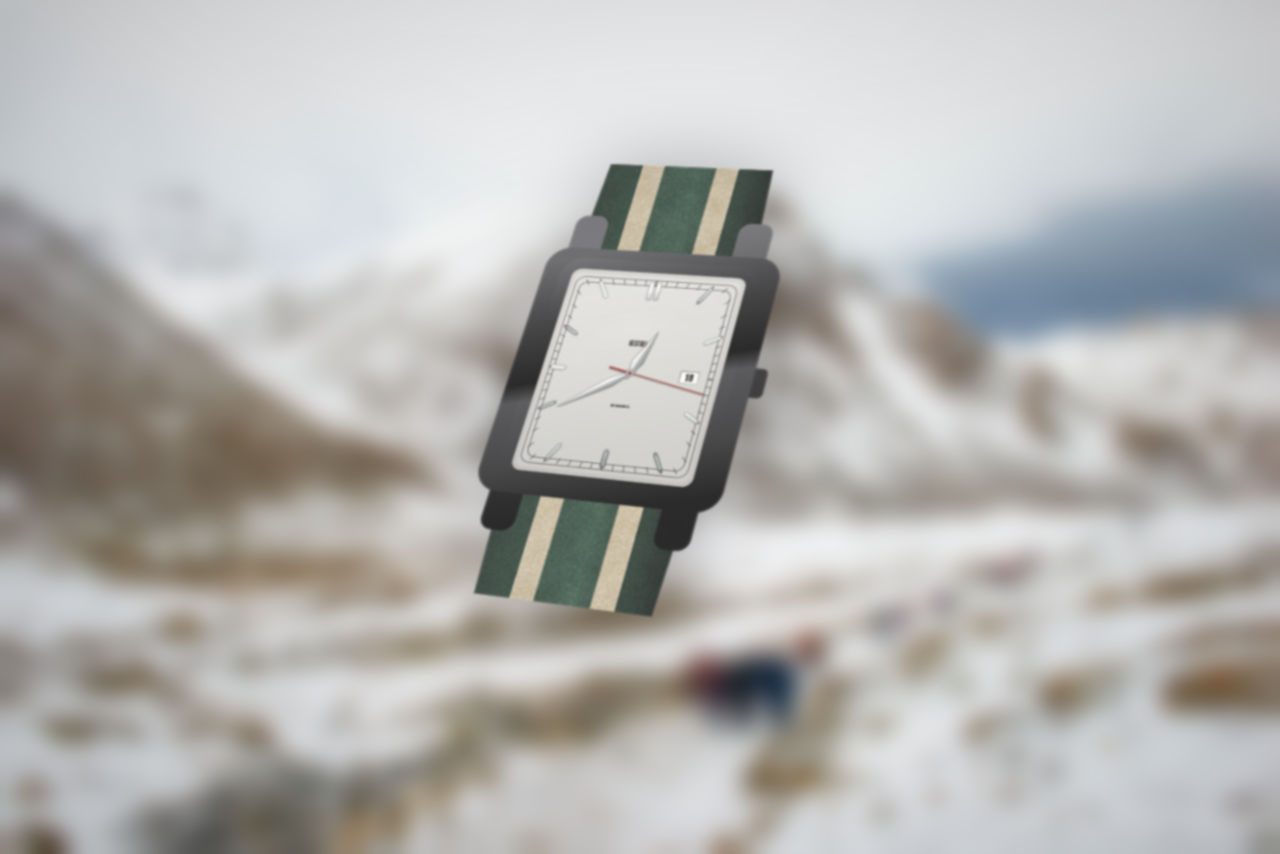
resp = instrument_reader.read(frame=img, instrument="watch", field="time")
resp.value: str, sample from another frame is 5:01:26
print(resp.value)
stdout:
12:39:17
